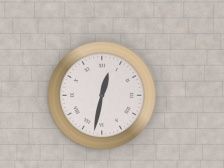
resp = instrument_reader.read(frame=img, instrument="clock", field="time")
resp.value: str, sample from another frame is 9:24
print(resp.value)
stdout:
12:32
